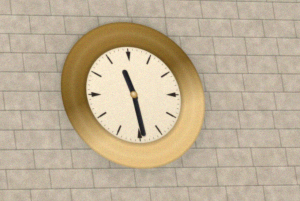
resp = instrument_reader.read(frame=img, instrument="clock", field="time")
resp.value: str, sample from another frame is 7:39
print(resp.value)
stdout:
11:29
